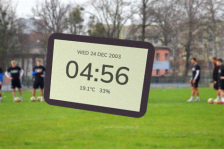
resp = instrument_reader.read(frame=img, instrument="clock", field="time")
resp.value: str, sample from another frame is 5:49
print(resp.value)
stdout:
4:56
